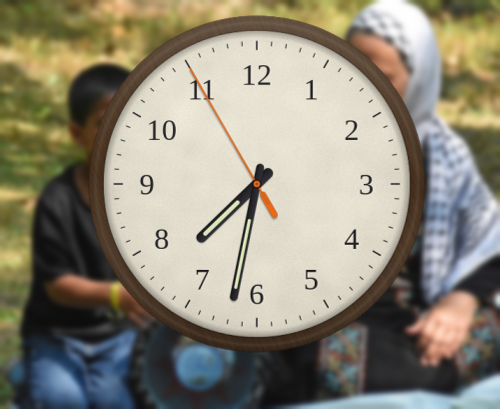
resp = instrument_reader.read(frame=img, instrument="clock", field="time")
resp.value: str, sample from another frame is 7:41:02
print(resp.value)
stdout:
7:31:55
